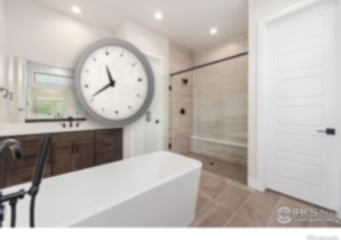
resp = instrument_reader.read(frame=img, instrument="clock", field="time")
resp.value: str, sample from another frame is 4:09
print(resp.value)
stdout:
11:41
